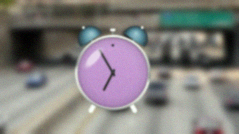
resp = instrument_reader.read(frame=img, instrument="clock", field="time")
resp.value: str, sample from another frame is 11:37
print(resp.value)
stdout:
6:55
